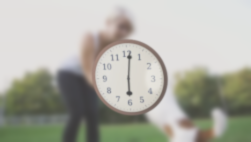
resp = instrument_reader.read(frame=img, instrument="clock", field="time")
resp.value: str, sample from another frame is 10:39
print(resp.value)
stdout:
6:01
